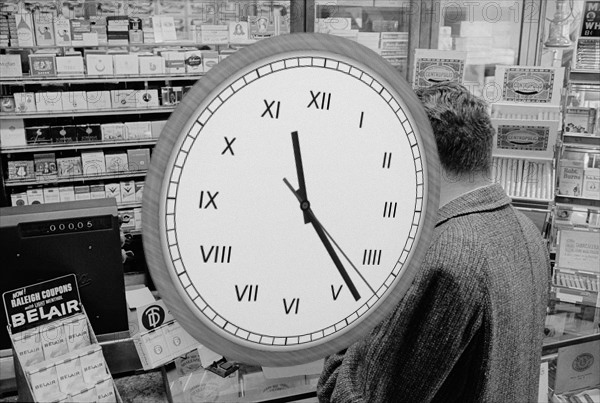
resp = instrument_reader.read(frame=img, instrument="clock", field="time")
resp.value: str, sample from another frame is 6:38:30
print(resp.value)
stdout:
11:23:22
